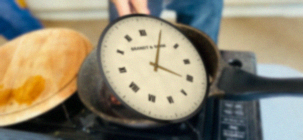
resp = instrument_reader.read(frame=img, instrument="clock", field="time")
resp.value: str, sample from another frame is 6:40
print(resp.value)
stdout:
4:05
